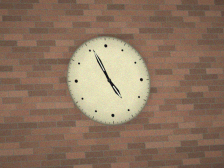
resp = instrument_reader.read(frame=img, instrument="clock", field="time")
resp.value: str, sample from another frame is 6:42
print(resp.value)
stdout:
4:56
